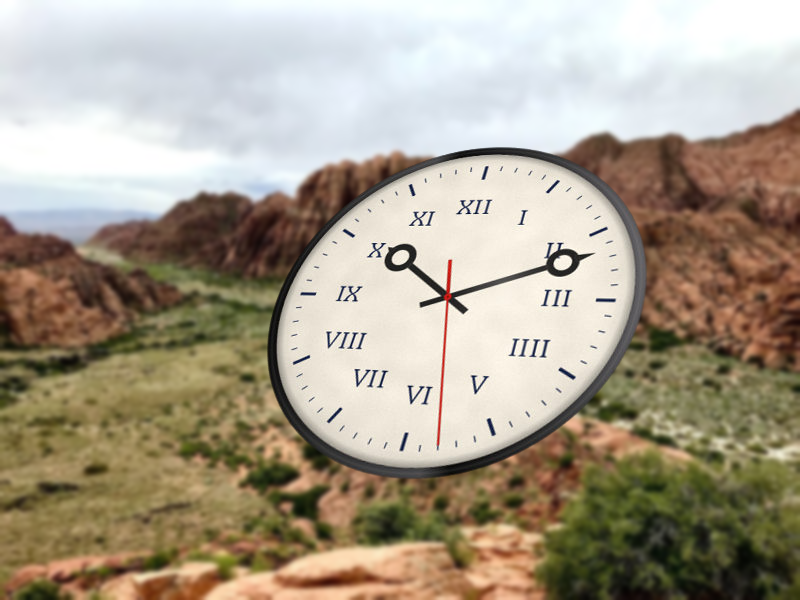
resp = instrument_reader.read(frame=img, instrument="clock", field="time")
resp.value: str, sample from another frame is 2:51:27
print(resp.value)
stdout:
10:11:28
